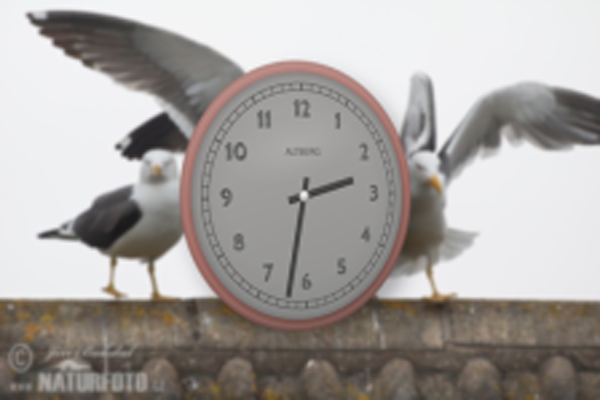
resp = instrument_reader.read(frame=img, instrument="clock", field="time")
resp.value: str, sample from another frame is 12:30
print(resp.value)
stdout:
2:32
